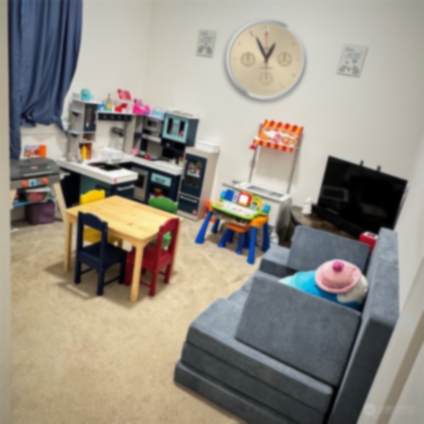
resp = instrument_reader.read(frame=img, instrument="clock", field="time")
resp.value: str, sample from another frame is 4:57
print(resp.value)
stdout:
12:56
